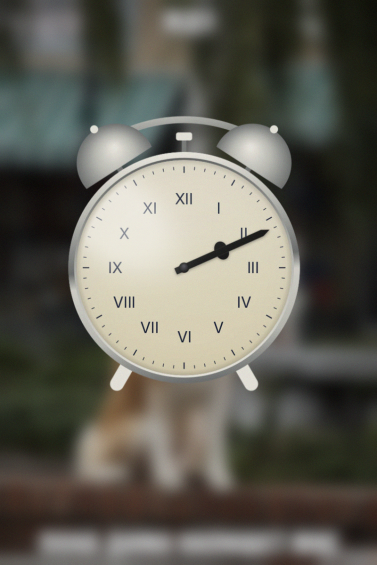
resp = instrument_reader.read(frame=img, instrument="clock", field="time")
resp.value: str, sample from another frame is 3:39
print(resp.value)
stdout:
2:11
